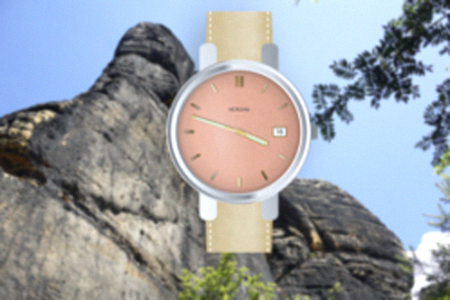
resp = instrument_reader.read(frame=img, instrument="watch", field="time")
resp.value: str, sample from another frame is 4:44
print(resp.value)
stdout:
3:48
